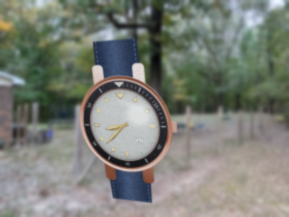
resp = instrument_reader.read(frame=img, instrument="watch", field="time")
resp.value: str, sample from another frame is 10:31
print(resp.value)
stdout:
8:38
